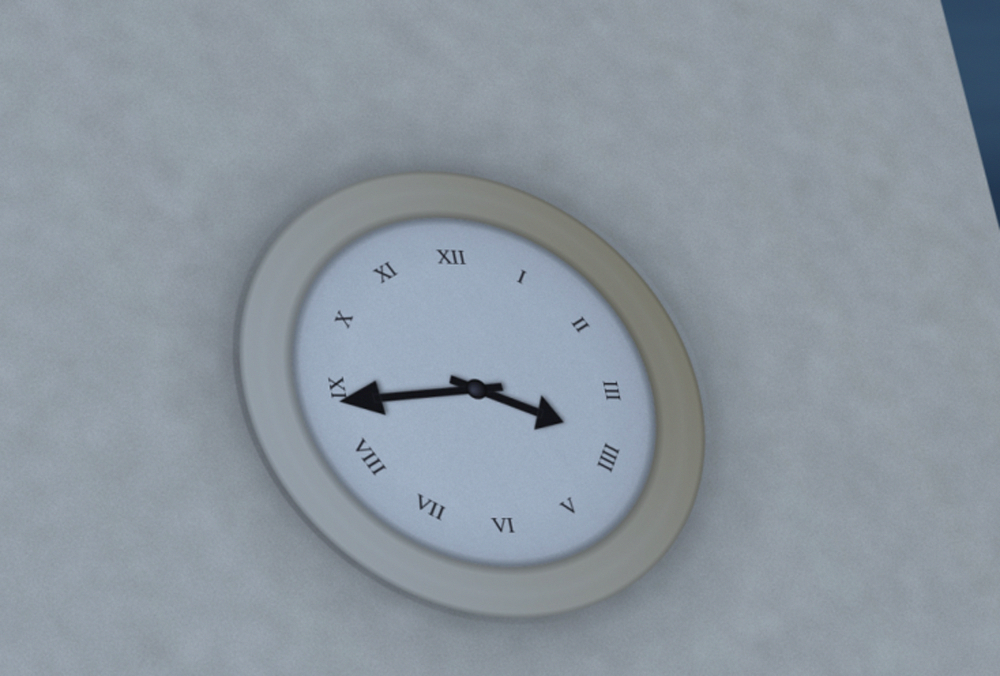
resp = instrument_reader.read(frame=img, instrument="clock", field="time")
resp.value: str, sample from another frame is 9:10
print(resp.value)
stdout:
3:44
